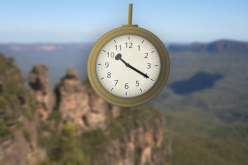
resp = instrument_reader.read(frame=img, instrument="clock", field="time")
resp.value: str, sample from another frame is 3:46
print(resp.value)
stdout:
10:20
